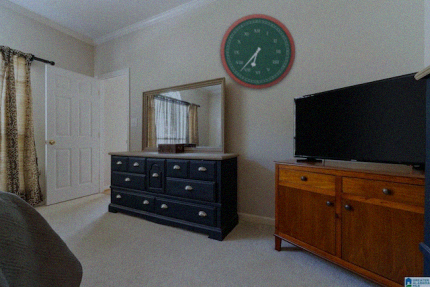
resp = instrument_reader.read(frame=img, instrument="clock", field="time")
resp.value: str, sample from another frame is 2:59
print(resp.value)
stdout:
6:37
